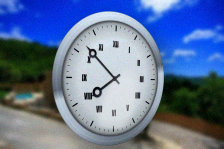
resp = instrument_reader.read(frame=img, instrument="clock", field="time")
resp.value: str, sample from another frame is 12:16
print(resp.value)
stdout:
7:52
